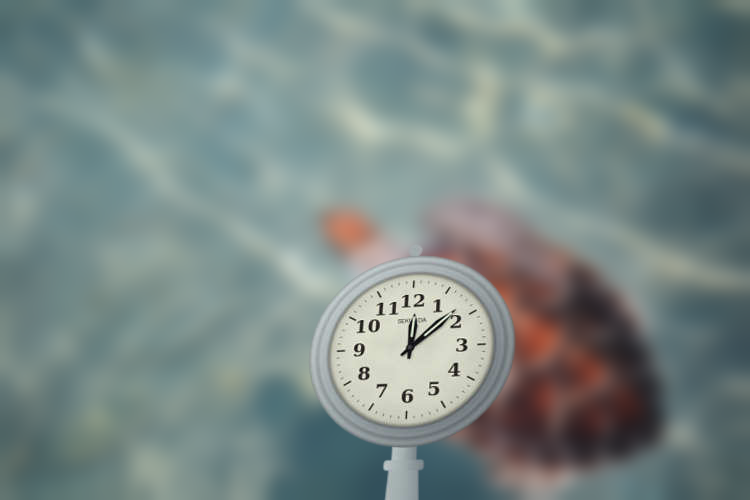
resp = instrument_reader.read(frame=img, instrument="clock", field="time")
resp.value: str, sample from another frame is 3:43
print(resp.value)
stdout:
12:08
